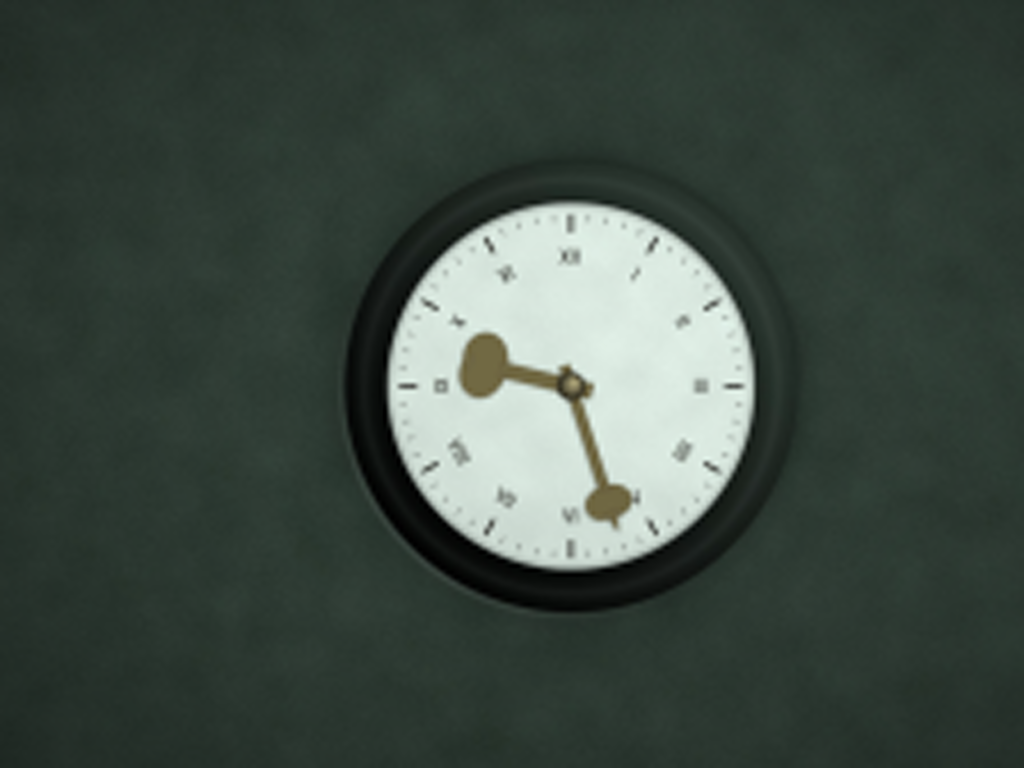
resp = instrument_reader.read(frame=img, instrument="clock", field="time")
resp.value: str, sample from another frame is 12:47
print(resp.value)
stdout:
9:27
